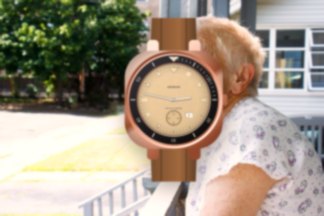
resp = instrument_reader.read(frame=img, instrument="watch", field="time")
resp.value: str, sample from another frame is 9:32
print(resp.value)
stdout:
2:47
